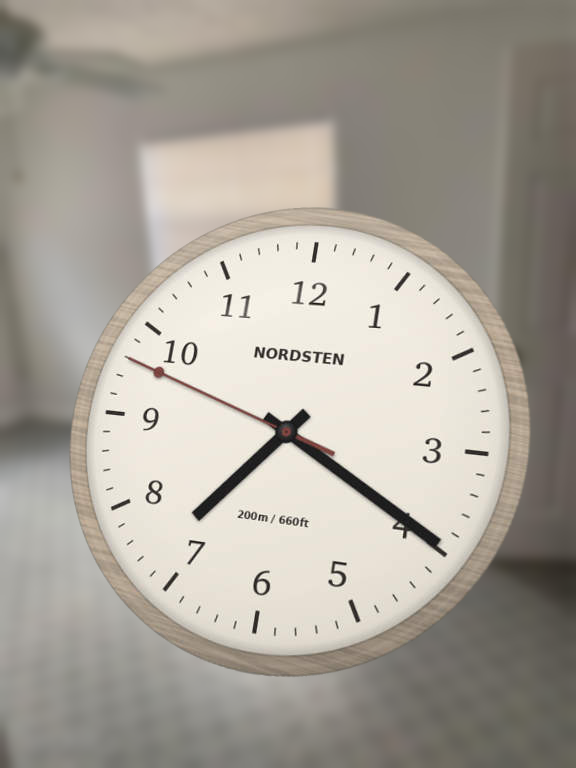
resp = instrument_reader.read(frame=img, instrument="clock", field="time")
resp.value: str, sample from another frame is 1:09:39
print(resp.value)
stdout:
7:19:48
